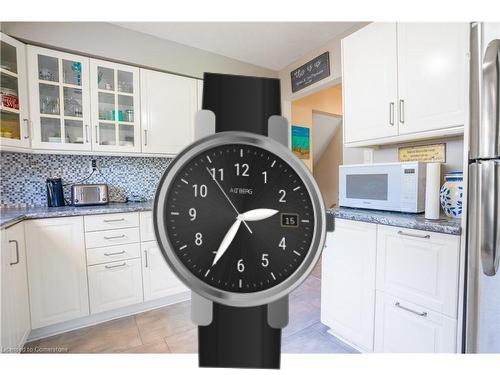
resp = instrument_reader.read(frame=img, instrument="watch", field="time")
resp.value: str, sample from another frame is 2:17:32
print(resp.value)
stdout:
2:34:54
